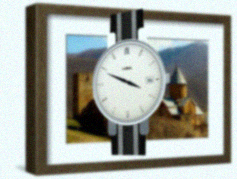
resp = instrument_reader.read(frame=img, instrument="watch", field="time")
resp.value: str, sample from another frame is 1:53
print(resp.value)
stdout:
3:49
